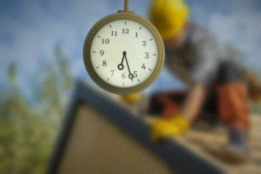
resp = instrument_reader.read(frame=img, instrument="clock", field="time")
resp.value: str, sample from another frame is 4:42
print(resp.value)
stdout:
6:27
